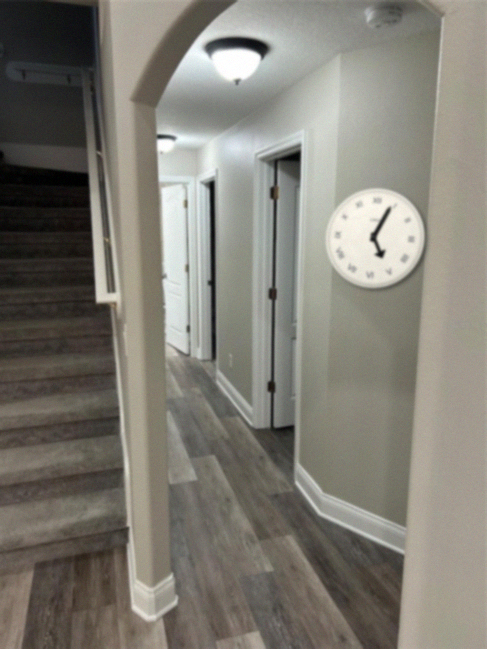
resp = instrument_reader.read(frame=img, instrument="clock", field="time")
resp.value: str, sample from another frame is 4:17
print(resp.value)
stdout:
5:04
